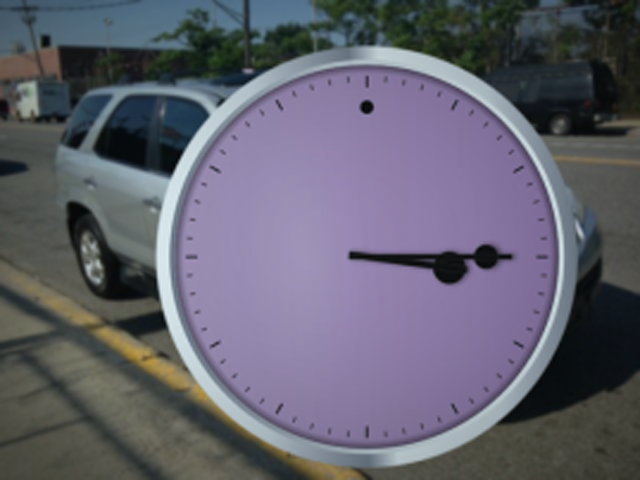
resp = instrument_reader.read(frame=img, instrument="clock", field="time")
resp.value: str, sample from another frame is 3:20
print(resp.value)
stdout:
3:15
